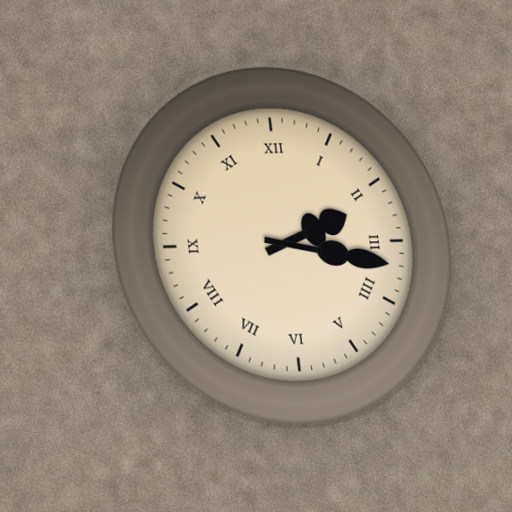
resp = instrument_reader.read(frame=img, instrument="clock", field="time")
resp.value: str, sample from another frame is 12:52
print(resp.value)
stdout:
2:17
